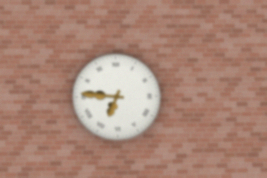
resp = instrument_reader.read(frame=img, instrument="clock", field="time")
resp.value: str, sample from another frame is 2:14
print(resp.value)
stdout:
6:46
